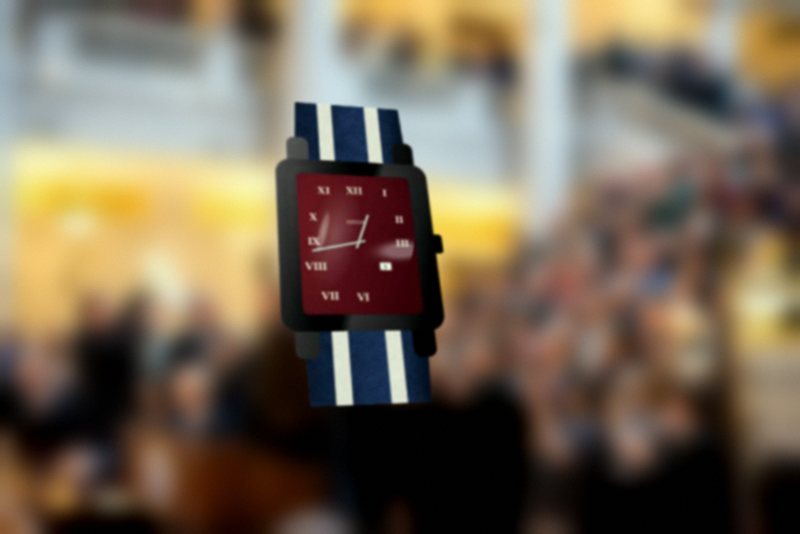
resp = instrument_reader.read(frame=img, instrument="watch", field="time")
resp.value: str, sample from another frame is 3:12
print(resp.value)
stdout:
12:43
